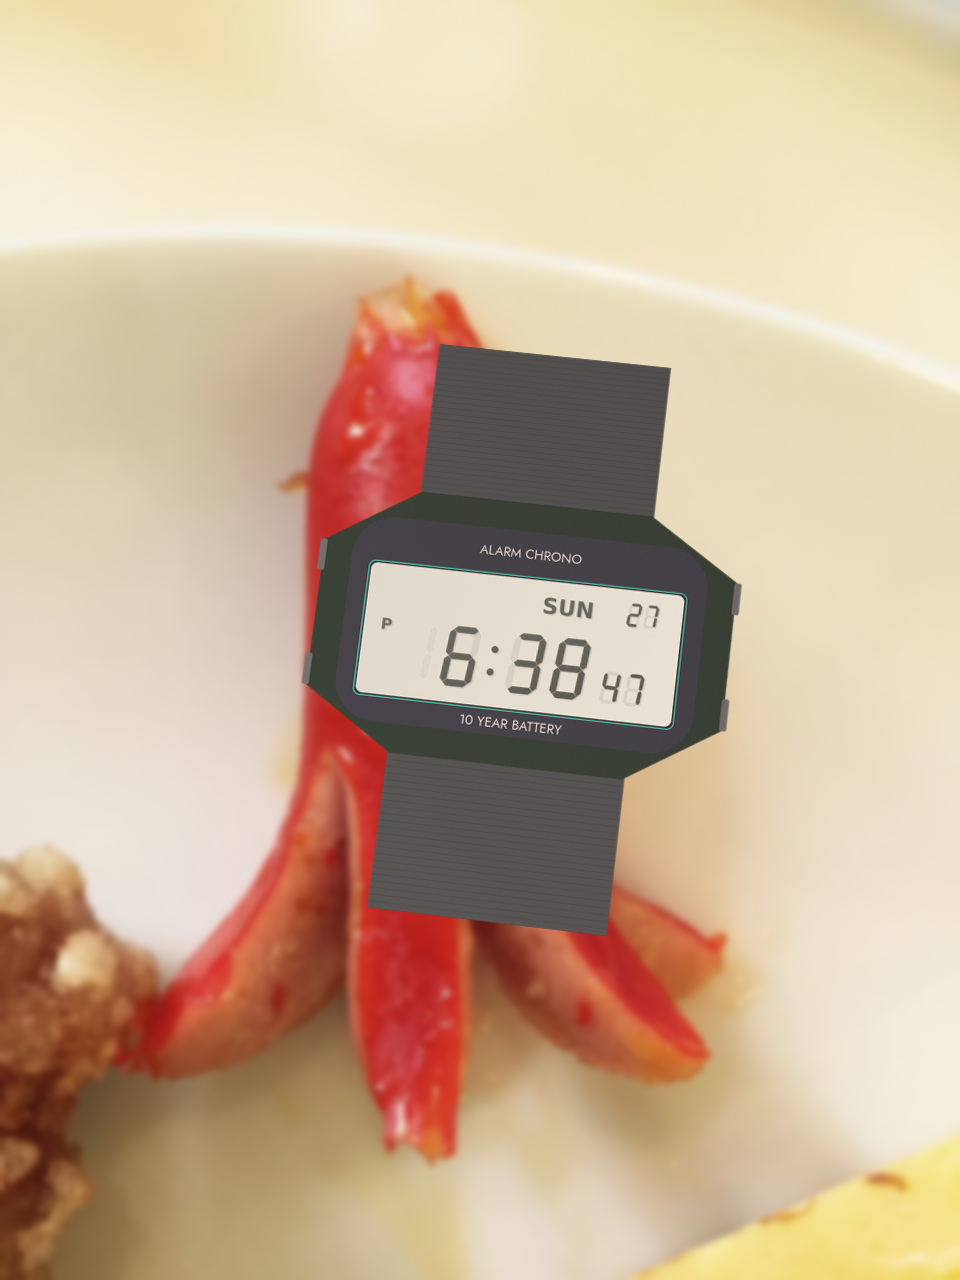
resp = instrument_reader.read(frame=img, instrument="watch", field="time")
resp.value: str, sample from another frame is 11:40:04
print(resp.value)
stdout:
6:38:47
